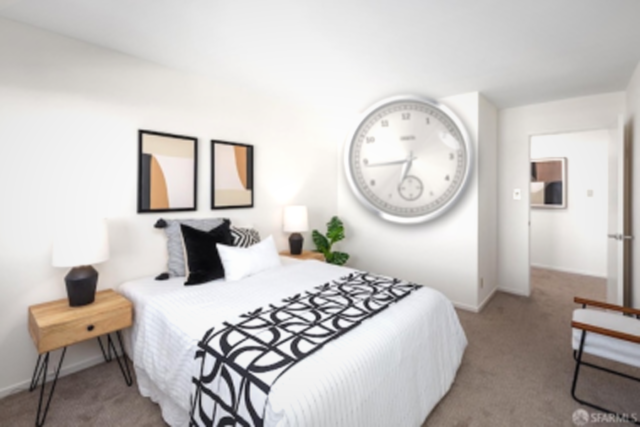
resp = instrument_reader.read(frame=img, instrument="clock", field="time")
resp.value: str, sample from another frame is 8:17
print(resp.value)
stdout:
6:44
